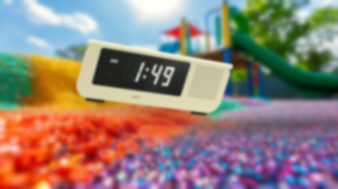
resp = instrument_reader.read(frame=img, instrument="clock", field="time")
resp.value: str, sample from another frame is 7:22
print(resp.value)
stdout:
1:49
